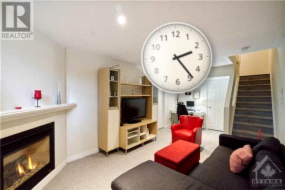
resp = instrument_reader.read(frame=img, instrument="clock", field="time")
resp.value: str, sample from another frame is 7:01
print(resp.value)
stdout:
2:24
